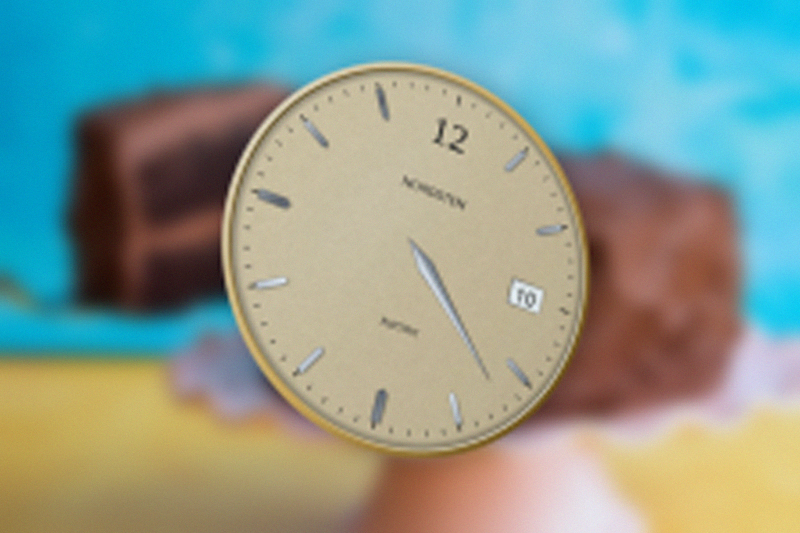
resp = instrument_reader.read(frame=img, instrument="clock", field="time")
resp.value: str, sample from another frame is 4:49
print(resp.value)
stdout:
4:22
